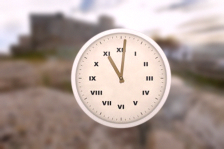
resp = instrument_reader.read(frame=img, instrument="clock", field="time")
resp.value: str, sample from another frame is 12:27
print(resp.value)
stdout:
11:01
